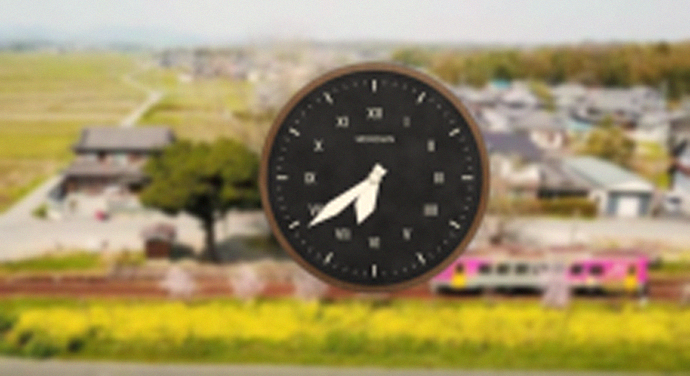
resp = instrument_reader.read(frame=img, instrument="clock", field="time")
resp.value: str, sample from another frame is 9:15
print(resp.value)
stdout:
6:39
